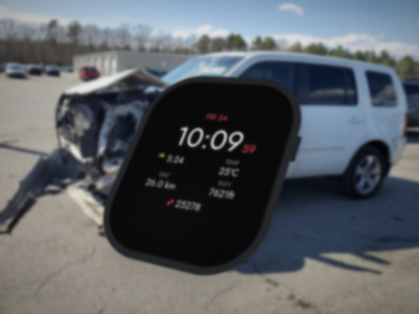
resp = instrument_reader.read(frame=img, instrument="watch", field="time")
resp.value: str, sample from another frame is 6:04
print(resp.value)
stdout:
10:09
